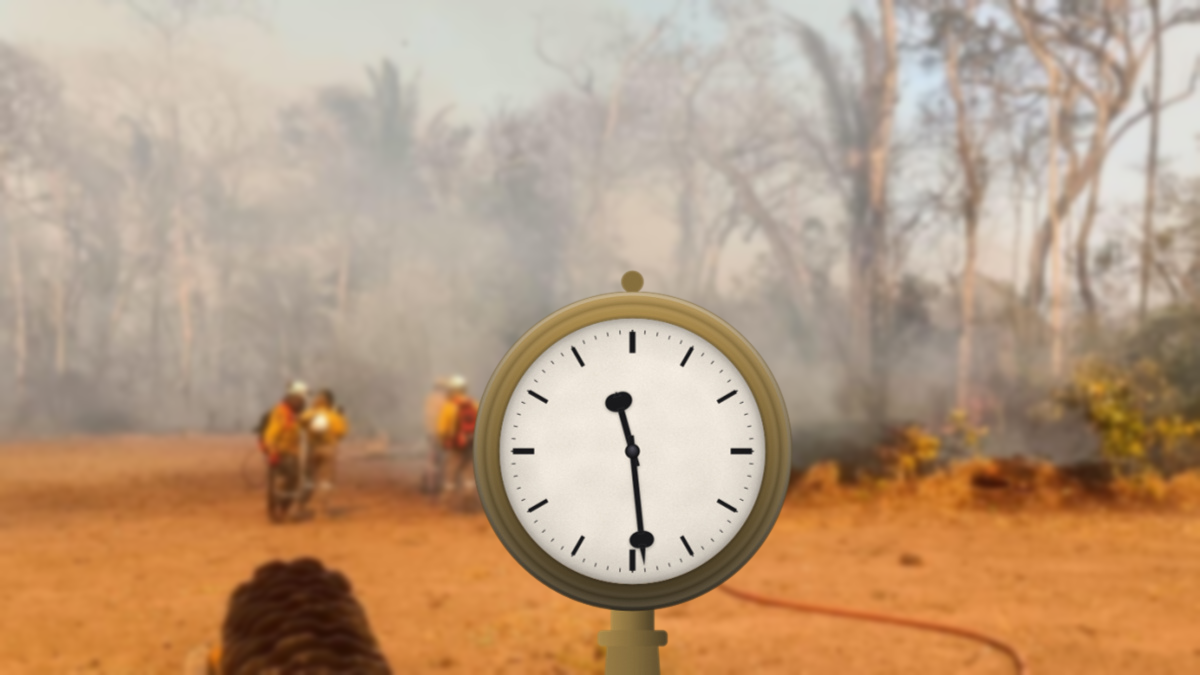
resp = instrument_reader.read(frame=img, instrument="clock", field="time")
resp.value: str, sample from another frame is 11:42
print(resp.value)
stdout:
11:29
